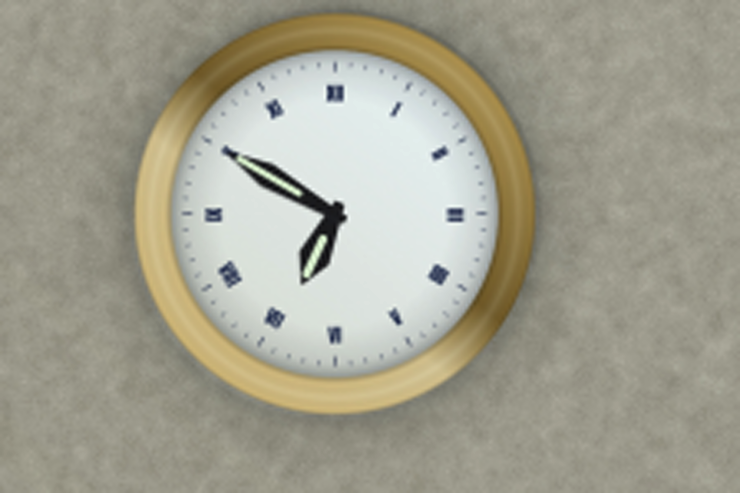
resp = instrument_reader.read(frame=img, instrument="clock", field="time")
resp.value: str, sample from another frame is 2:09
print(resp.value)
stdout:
6:50
